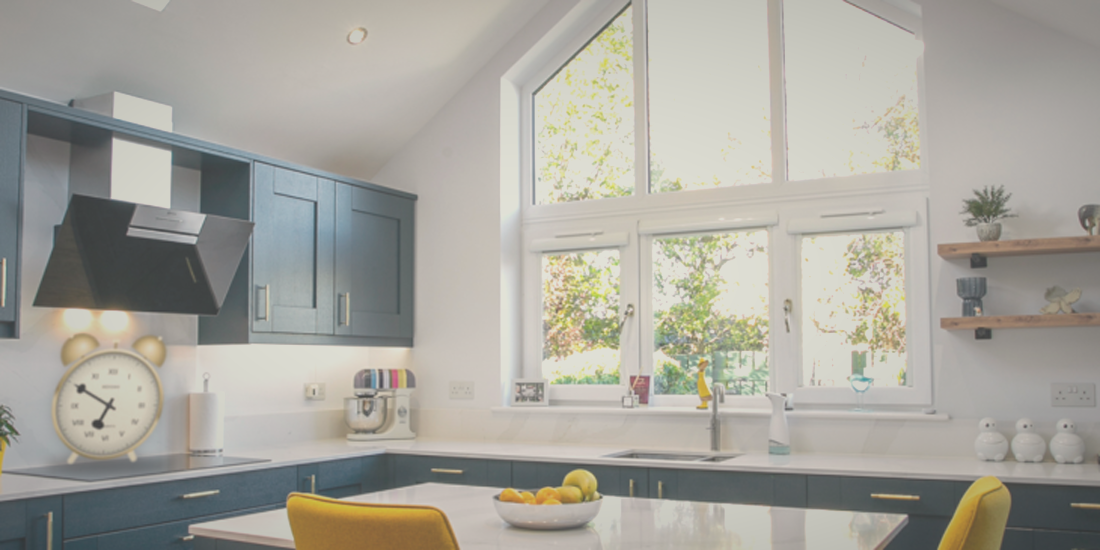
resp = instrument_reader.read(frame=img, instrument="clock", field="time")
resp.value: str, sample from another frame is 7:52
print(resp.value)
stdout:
6:50
